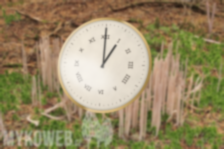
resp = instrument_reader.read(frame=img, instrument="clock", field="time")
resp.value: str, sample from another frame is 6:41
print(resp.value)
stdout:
1:00
